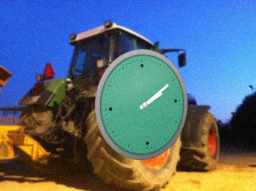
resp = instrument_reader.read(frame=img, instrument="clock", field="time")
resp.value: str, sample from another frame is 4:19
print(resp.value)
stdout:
2:10
